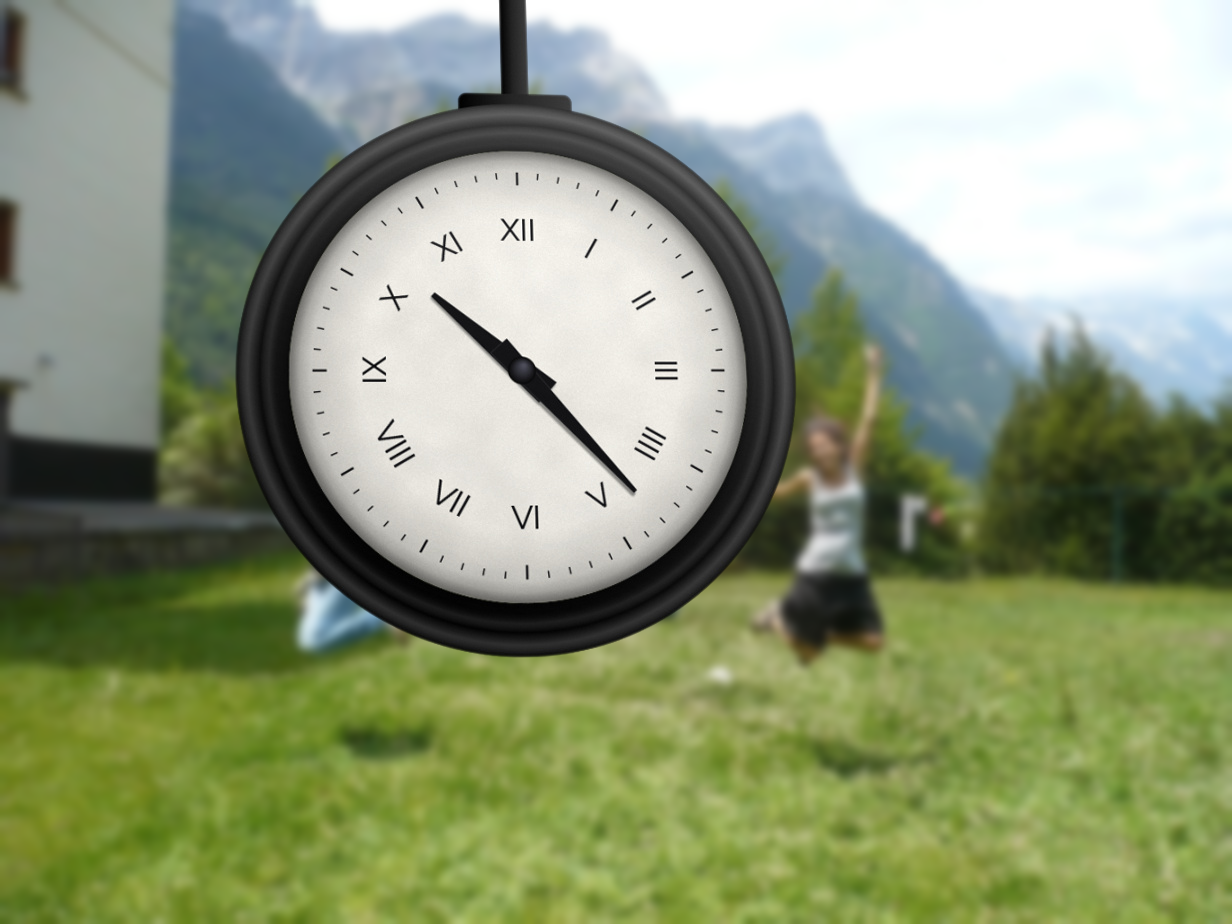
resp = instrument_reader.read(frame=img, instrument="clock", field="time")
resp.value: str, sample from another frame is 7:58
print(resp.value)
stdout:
10:23
